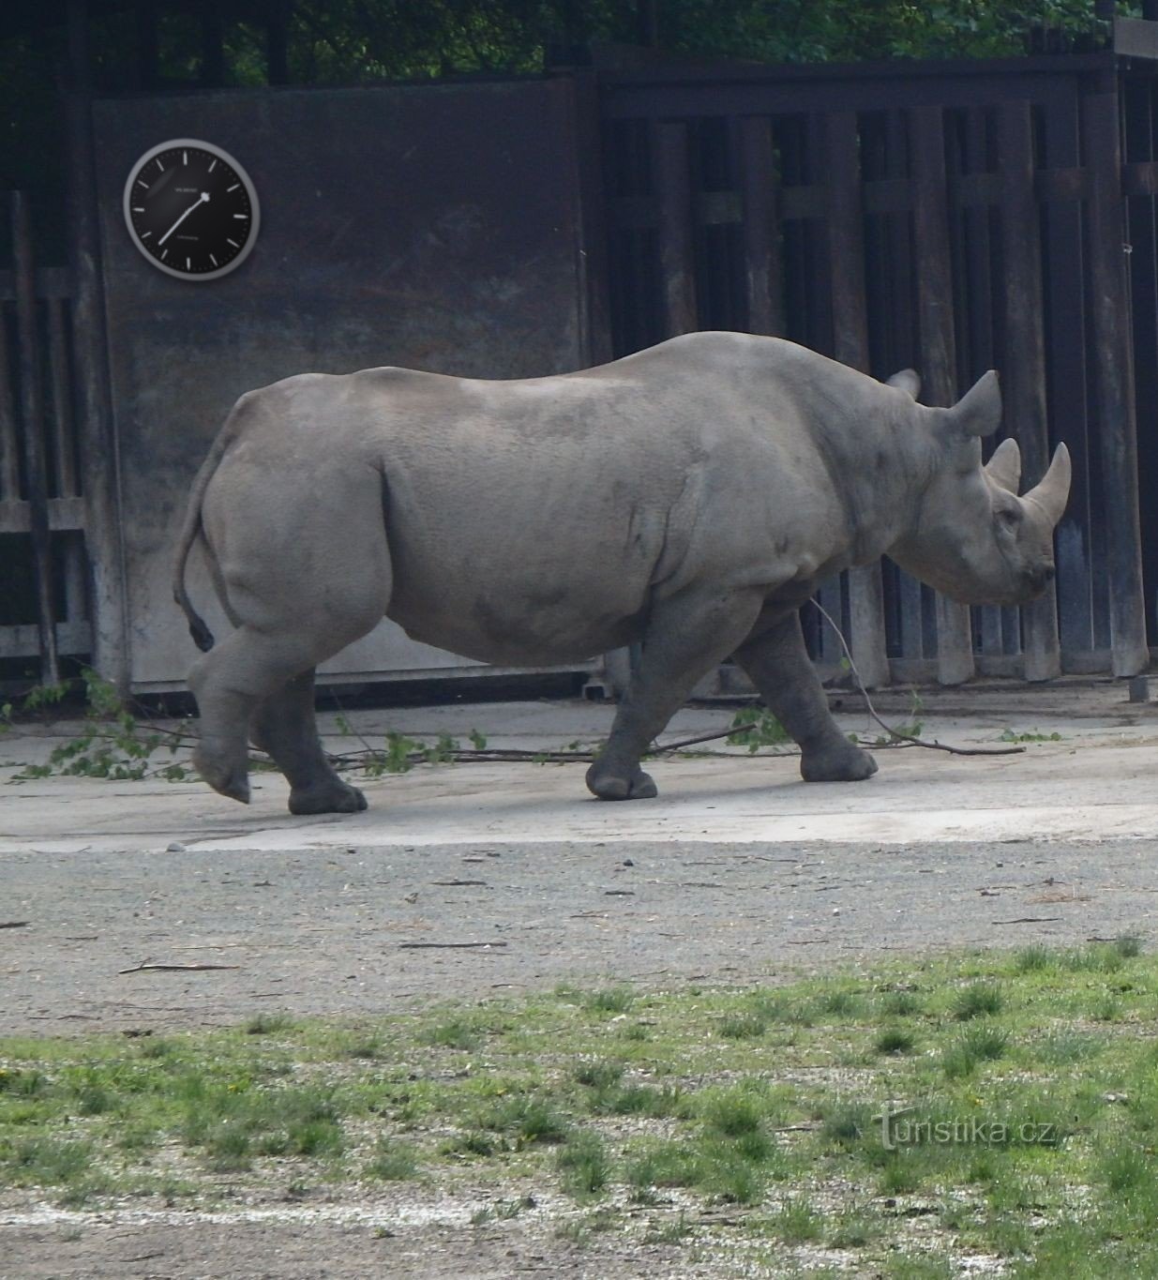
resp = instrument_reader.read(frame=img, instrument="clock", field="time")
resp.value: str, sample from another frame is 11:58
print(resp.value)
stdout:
1:37
